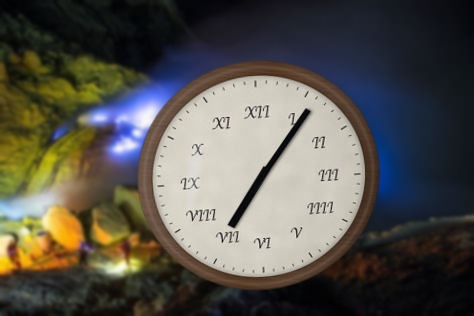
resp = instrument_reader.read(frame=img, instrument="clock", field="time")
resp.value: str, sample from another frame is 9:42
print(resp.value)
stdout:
7:06
